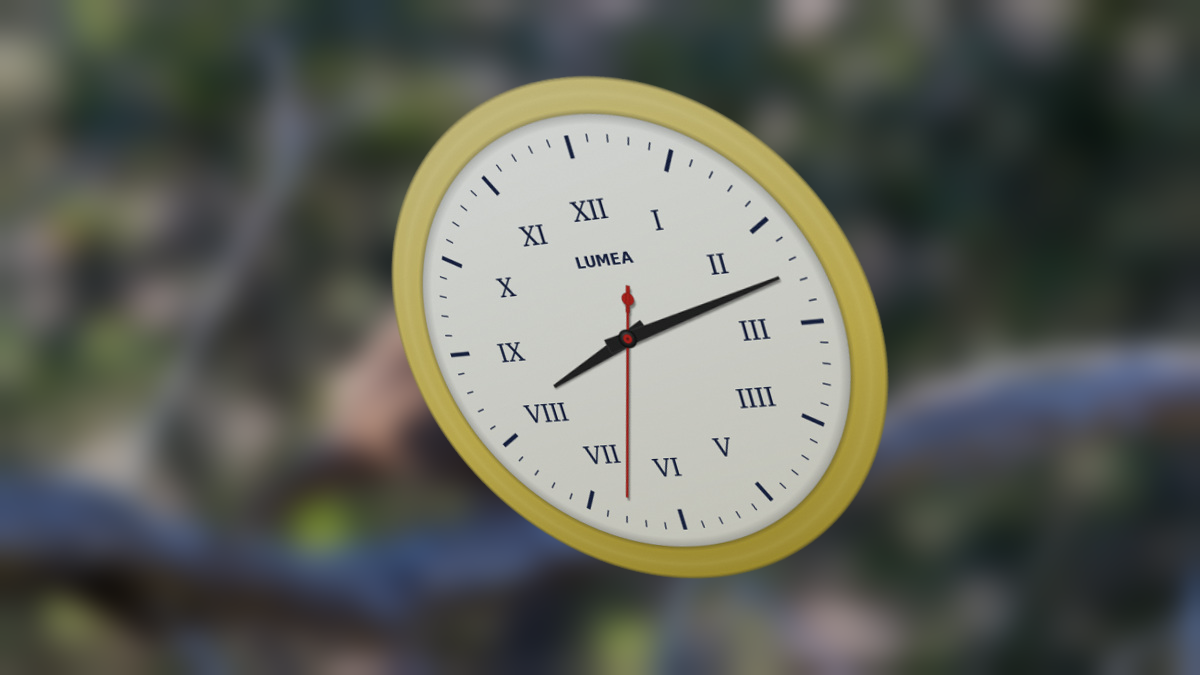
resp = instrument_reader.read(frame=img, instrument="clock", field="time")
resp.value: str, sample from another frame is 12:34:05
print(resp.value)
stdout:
8:12:33
